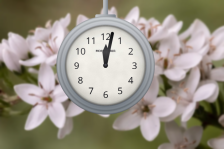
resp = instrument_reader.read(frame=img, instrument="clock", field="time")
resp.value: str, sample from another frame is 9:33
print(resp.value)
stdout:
12:02
